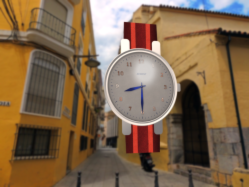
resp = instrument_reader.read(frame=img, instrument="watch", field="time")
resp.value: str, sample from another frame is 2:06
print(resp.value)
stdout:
8:30
